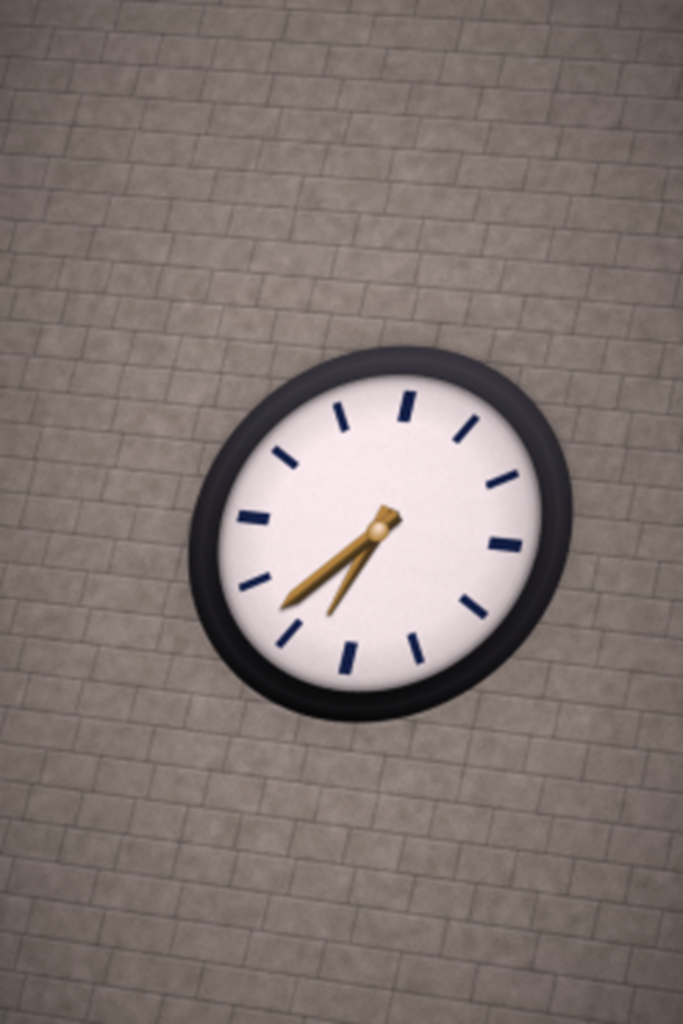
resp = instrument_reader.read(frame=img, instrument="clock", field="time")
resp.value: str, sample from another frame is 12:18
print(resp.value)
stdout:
6:37
